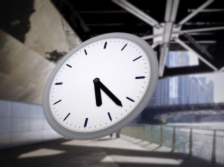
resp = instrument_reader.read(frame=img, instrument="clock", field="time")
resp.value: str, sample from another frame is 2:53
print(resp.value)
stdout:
5:22
